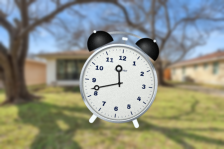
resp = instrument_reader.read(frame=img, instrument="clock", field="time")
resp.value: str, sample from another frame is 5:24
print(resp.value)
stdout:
11:42
